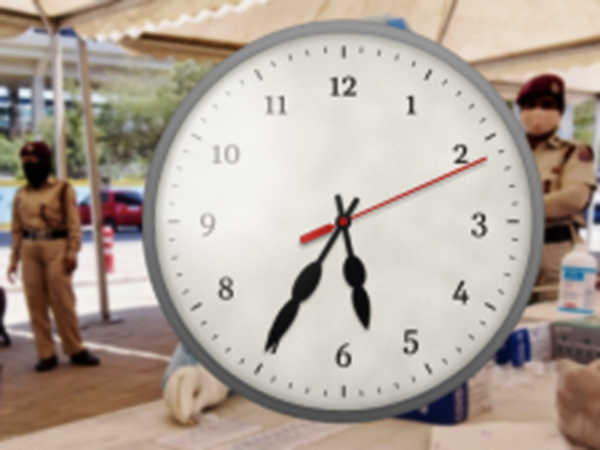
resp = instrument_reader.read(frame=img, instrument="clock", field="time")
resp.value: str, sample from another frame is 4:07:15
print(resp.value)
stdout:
5:35:11
